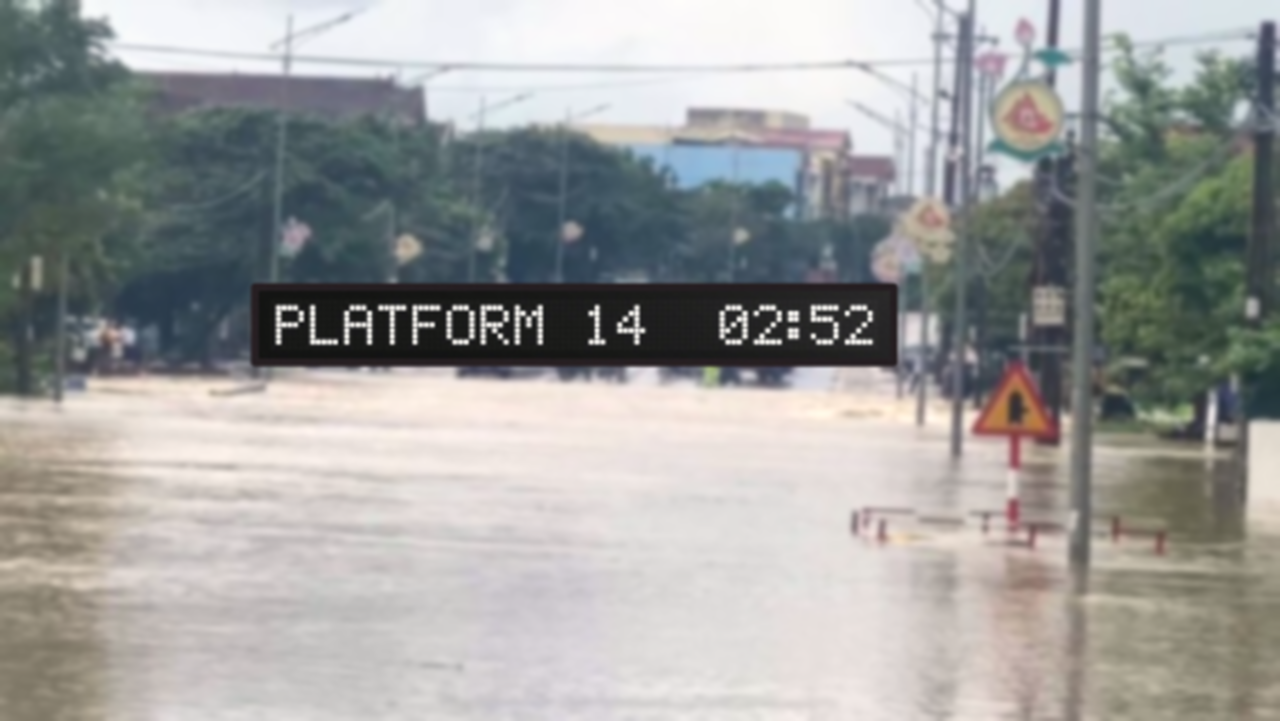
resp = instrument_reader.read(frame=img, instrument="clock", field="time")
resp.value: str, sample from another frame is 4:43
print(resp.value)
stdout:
2:52
